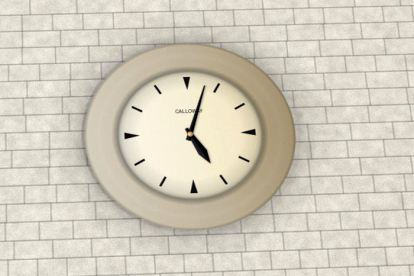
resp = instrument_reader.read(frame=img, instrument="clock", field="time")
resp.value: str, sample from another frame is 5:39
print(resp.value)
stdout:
5:03
